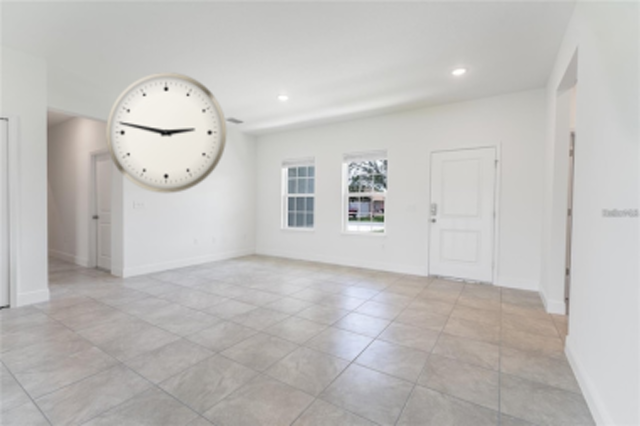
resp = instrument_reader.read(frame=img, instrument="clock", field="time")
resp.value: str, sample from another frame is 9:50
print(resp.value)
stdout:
2:47
